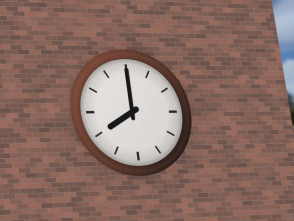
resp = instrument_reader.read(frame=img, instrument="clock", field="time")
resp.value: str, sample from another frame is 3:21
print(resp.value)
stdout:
8:00
